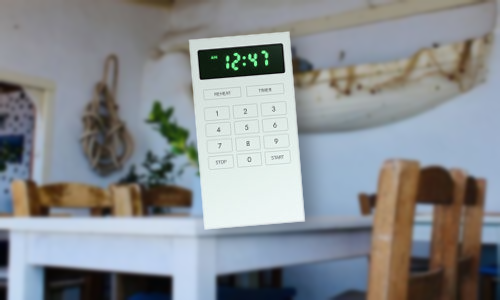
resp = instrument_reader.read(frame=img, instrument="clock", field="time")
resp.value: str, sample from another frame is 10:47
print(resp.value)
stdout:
12:47
